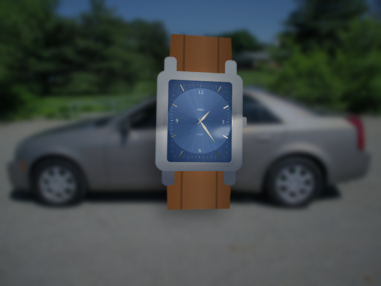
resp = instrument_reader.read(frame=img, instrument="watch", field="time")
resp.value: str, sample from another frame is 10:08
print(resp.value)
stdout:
1:24
